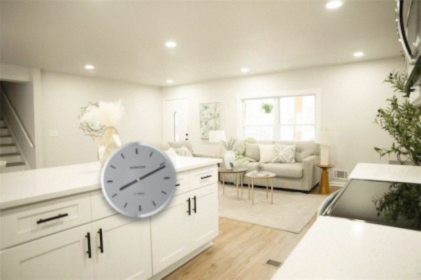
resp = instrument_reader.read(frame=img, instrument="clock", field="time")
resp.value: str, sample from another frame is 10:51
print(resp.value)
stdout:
8:11
